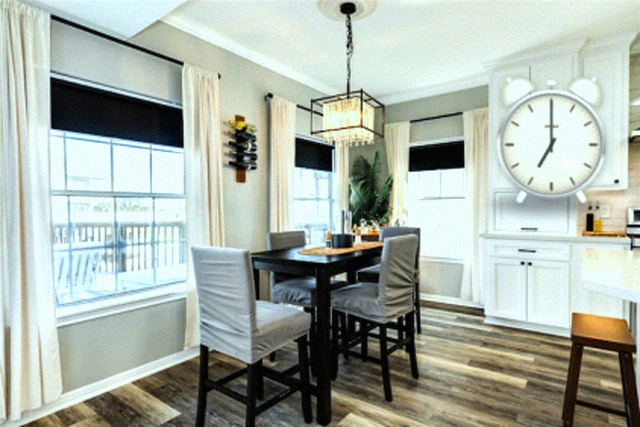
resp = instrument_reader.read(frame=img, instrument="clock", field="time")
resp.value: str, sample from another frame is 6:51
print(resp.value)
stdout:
7:00
